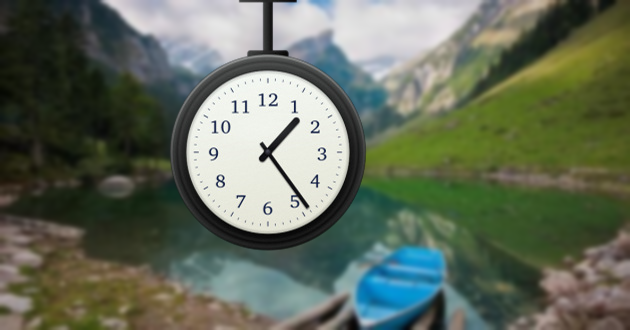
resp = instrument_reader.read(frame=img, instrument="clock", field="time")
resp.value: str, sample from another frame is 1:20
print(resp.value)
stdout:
1:24
